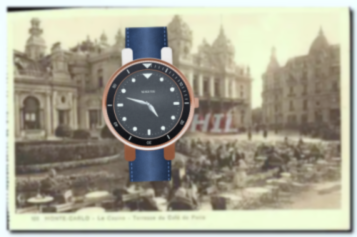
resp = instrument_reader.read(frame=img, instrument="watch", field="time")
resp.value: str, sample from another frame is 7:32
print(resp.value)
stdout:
4:48
